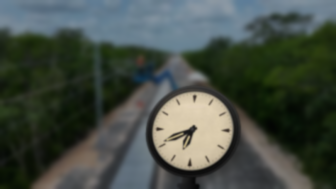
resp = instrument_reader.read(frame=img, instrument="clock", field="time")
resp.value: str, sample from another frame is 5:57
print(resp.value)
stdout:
6:41
